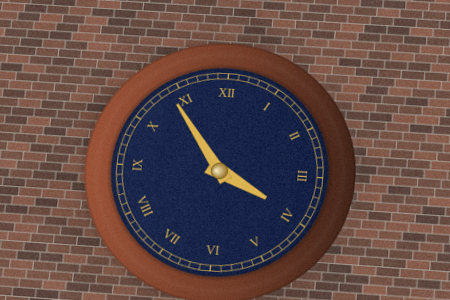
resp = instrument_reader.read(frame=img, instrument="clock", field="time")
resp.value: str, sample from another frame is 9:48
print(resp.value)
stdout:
3:54
